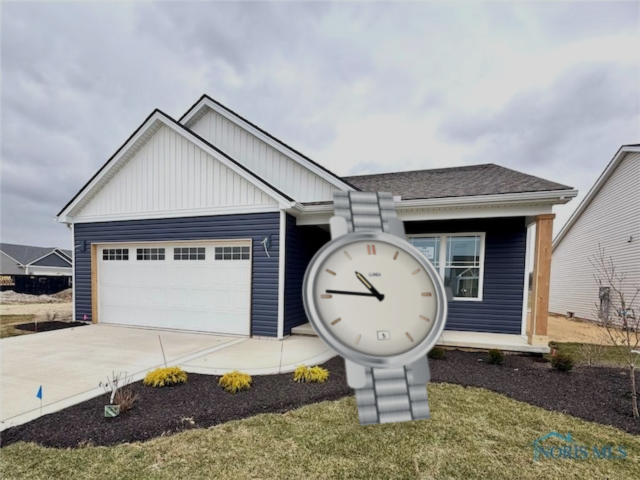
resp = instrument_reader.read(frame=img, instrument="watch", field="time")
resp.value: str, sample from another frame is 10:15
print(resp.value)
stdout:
10:46
